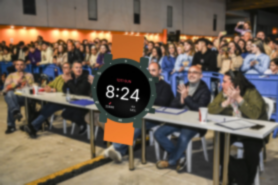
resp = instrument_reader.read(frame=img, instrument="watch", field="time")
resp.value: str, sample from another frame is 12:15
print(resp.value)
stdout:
8:24
